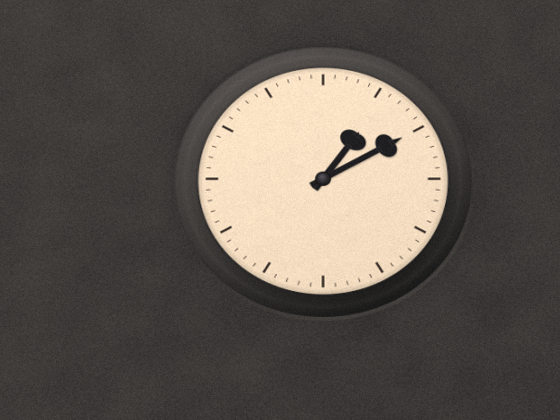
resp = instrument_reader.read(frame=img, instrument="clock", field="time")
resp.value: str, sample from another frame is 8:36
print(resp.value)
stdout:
1:10
